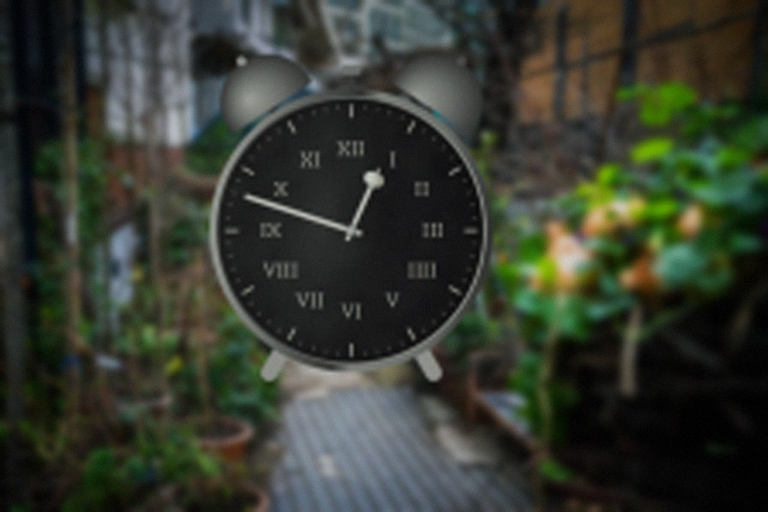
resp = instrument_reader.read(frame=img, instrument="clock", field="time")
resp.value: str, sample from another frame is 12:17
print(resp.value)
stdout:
12:48
